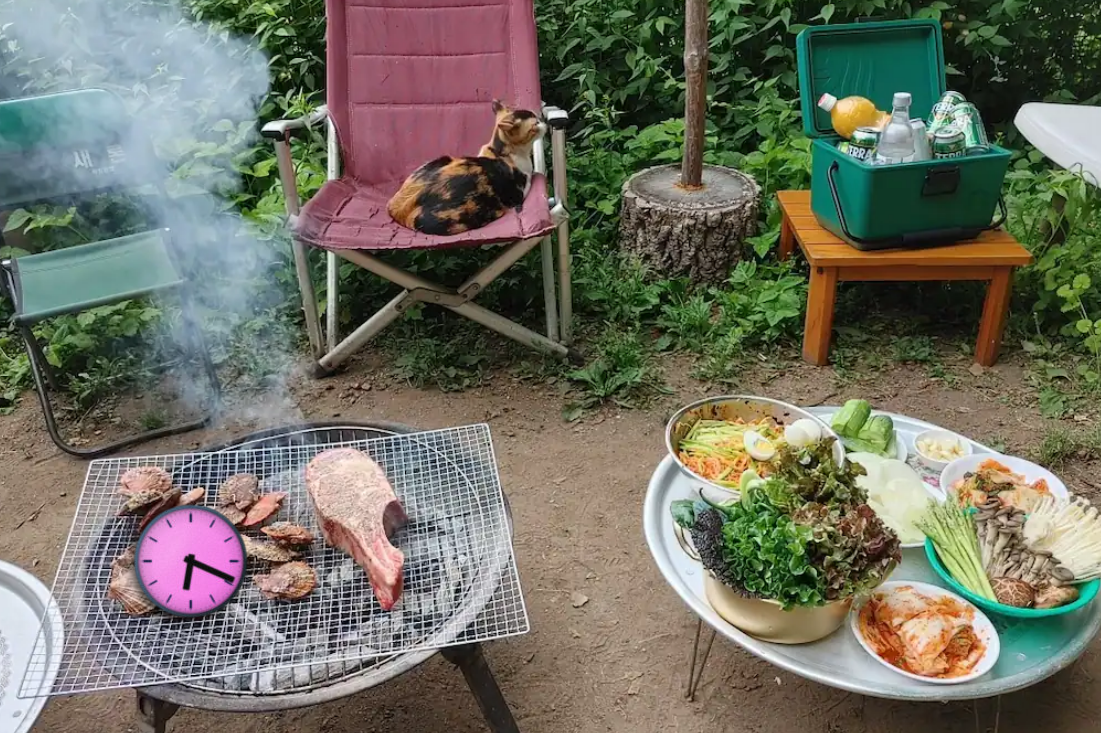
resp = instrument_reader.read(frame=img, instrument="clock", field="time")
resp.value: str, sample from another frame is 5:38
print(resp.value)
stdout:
6:19
